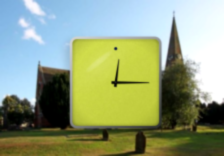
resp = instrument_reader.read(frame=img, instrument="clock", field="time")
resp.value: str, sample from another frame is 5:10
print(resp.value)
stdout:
12:15
